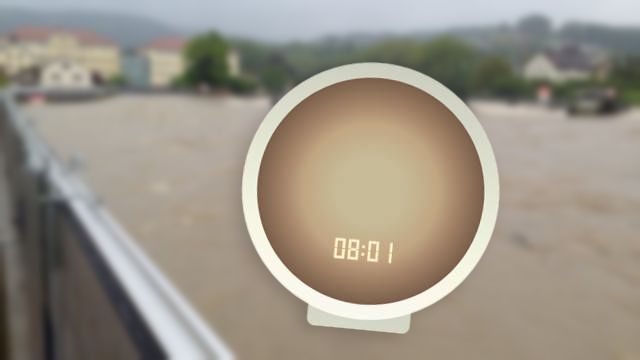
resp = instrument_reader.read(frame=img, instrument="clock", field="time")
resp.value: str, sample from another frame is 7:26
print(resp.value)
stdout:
8:01
